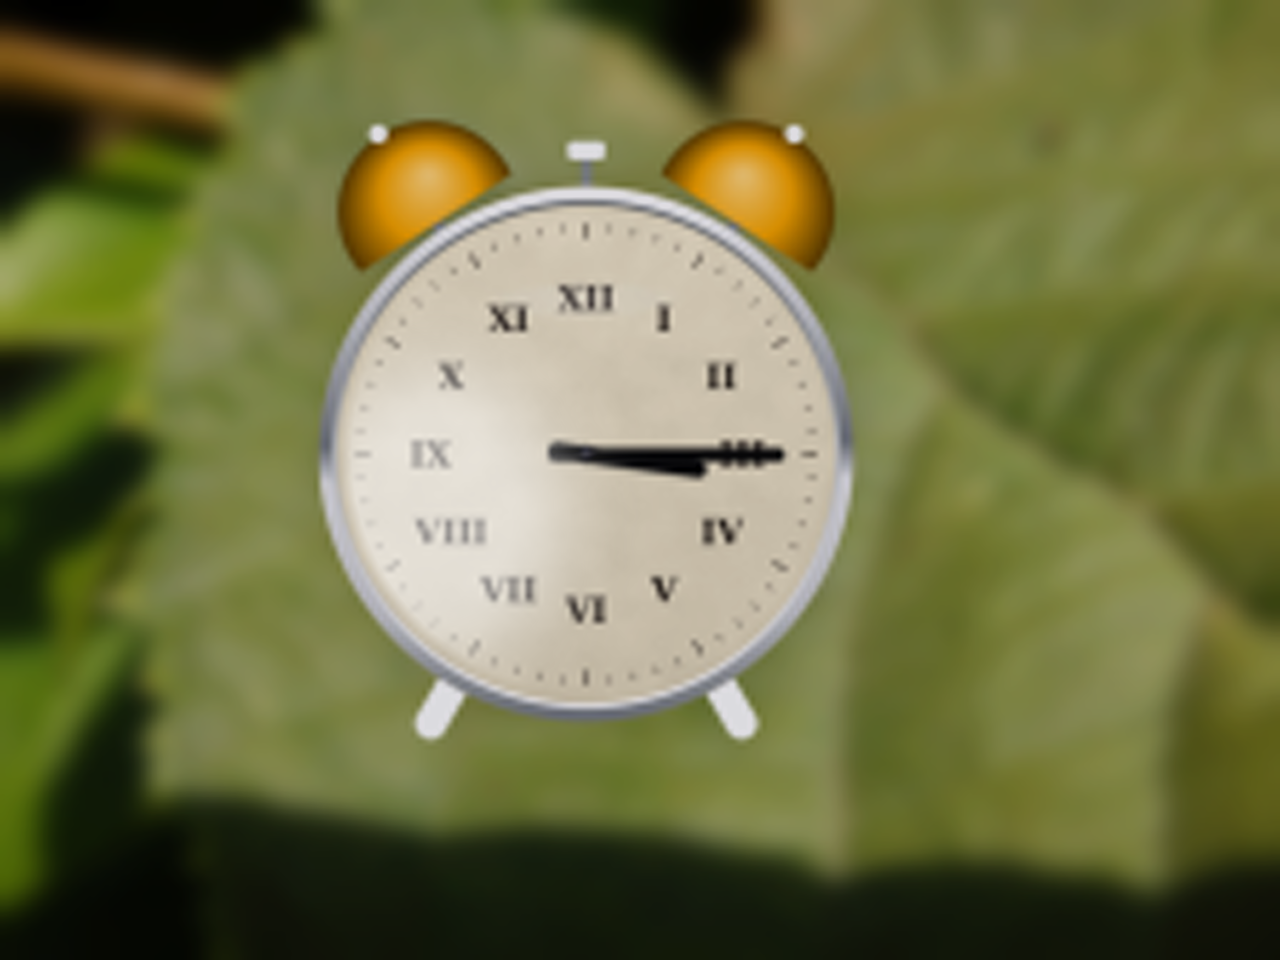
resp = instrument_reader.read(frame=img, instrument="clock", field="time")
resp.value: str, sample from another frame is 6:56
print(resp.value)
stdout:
3:15
